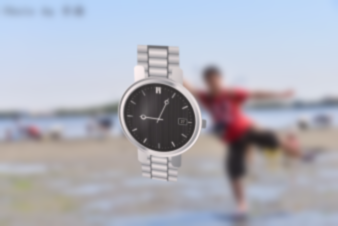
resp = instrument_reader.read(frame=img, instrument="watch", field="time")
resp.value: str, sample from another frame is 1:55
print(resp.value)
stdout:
9:04
